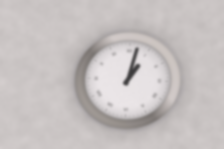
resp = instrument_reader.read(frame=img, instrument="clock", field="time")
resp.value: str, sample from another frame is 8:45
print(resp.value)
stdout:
1:02
